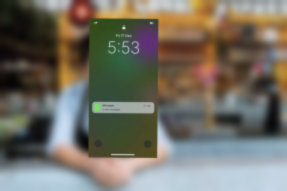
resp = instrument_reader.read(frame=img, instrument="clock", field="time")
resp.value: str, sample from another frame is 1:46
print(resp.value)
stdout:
5:53
